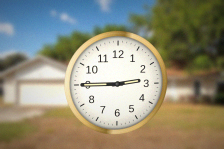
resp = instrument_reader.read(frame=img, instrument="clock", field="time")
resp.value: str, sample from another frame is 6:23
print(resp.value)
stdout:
2:45
